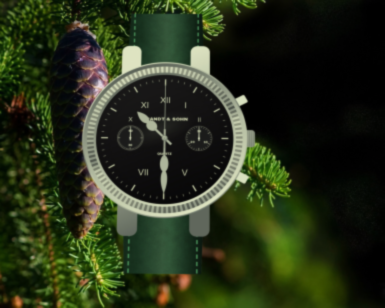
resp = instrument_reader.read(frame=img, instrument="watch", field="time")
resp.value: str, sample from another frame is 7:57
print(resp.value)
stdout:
10:30
